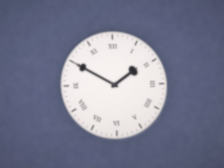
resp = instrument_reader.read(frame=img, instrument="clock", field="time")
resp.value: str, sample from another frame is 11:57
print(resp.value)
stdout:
1:50
